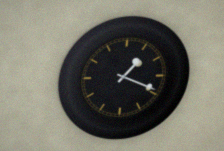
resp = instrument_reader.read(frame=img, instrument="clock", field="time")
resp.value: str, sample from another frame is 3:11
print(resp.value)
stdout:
1:19
